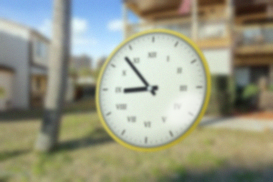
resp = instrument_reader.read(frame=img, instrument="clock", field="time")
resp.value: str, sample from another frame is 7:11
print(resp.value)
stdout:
8:53
